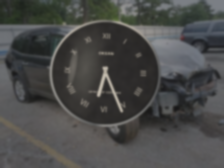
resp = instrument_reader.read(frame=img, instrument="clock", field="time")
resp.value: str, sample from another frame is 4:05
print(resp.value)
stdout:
6:26
